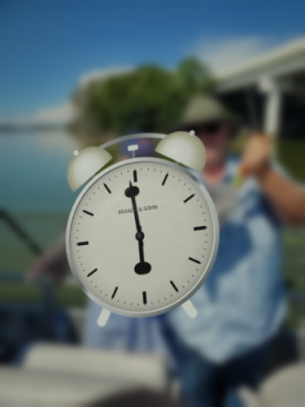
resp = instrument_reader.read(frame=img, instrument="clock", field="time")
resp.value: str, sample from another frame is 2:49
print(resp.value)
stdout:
5:59
